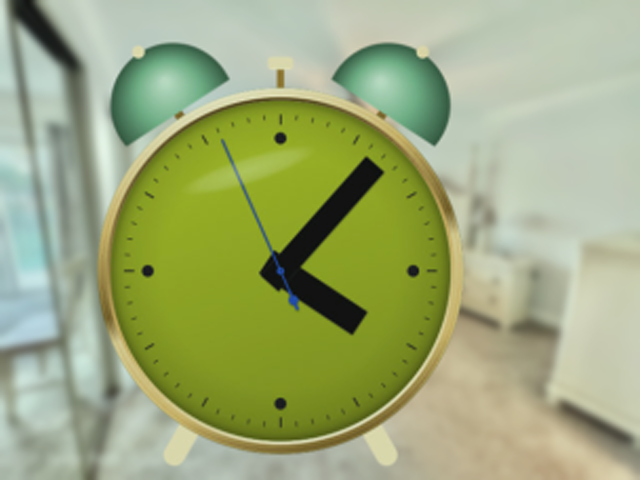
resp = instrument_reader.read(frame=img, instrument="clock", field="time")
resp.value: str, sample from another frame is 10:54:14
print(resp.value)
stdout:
4:06:56
